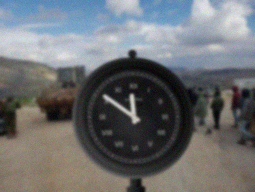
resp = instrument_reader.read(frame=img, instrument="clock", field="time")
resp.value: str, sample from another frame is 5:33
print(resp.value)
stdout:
11:51
